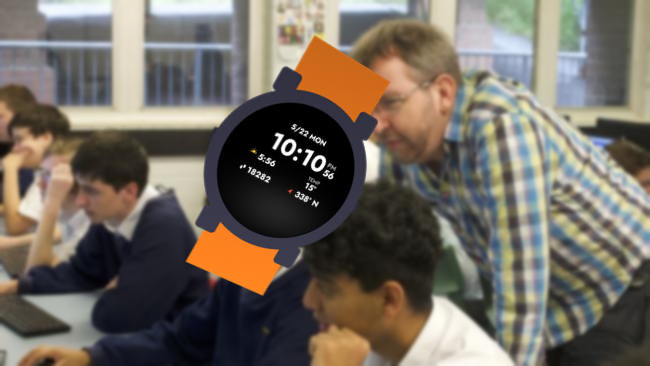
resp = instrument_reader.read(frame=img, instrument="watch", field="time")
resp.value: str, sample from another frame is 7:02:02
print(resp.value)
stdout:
10:10:56
